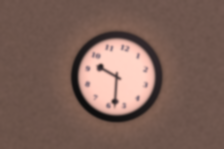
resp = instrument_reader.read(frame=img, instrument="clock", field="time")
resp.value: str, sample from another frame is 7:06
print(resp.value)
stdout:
9:28
